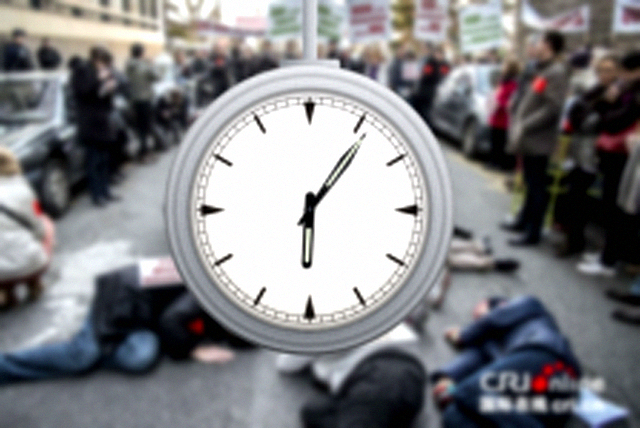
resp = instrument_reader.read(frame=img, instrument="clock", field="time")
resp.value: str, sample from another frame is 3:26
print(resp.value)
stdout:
6:06
